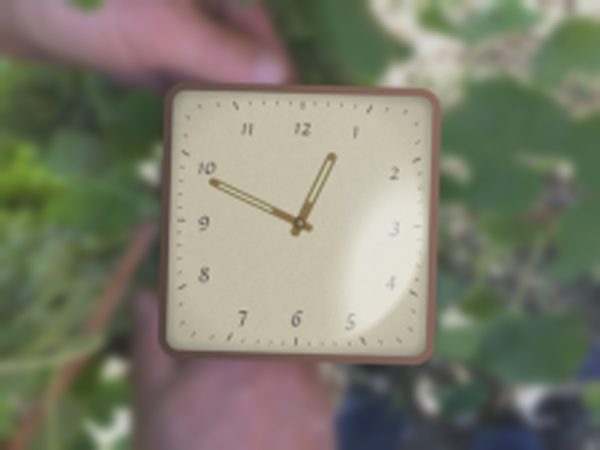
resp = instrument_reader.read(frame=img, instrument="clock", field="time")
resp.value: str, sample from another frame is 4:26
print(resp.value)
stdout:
12:49
